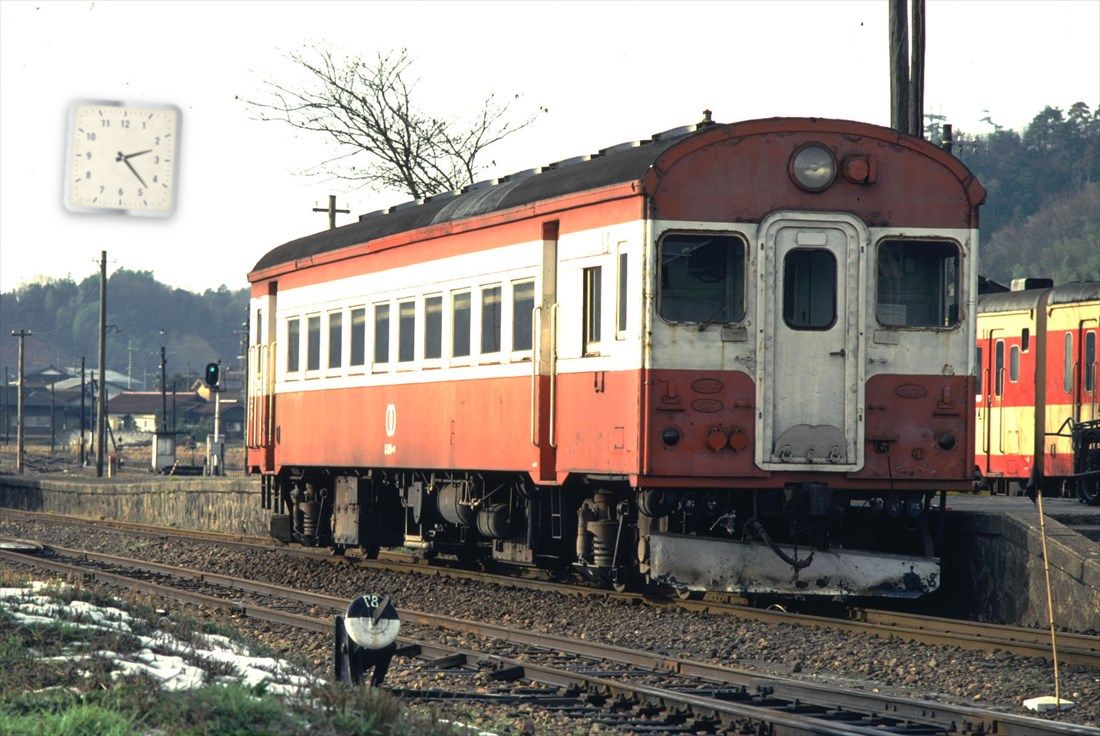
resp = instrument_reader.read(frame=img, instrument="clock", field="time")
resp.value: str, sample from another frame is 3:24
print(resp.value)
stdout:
2:23
